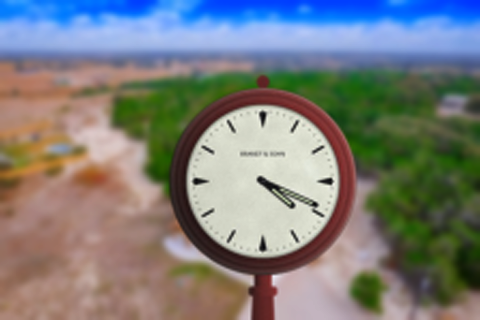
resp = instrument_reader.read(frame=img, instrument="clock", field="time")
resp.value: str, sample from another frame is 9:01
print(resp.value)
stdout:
4:19
